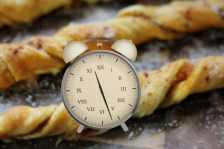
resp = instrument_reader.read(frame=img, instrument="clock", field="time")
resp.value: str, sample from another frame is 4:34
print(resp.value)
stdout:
11:27
